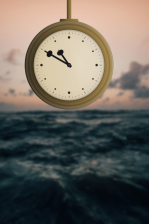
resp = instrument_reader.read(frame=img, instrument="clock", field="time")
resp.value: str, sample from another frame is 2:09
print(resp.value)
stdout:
10:50
